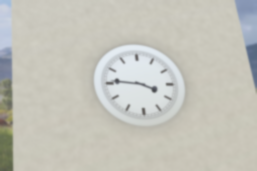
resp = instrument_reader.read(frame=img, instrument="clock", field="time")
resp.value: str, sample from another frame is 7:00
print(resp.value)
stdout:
3:46
